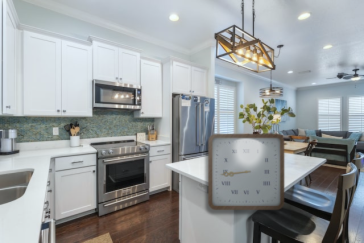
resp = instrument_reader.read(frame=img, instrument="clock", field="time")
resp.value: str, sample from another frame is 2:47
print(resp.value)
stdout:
8:44
